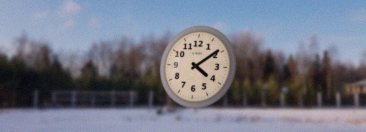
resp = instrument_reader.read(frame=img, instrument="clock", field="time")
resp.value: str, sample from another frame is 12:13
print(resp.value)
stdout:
4:09
